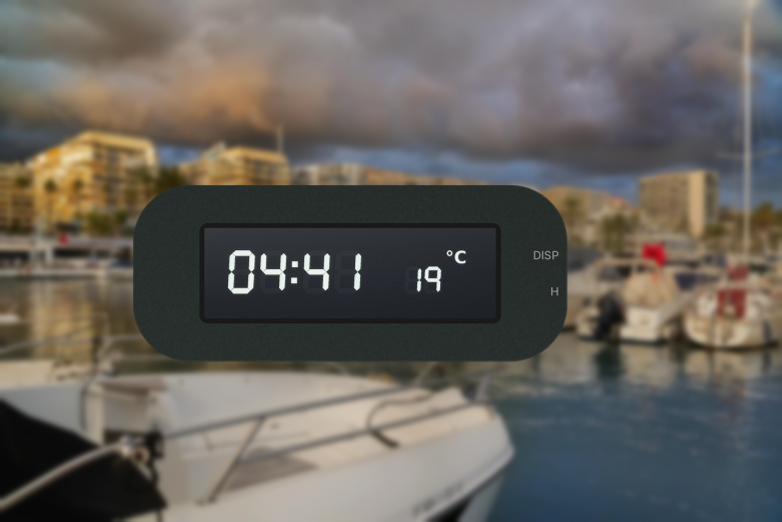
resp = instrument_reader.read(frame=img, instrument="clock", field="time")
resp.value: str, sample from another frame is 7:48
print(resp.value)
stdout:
4:41
